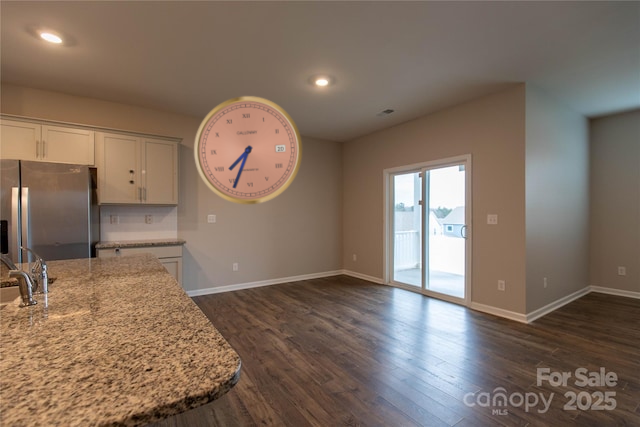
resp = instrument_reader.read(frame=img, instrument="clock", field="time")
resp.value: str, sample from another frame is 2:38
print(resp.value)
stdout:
7:34
